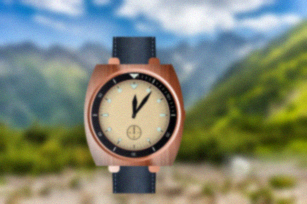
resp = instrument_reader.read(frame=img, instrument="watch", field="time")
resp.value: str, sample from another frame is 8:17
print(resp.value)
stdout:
12:06
